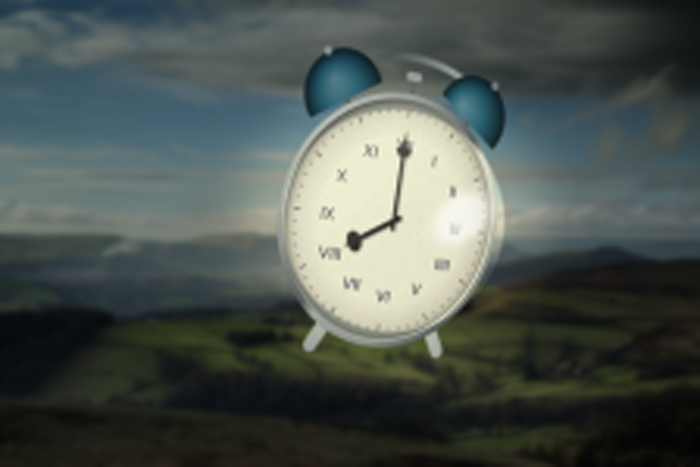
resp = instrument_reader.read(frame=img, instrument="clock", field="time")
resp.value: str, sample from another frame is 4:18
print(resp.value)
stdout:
8:00
